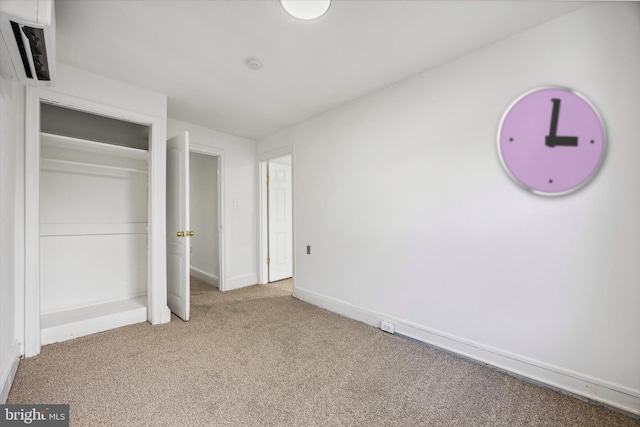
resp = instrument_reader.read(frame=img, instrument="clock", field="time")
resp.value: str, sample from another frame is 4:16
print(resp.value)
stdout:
3:01
